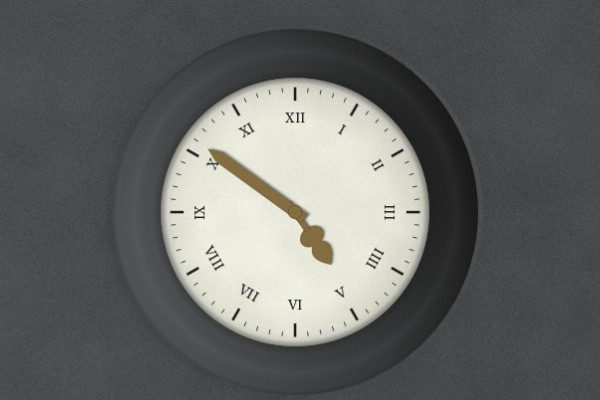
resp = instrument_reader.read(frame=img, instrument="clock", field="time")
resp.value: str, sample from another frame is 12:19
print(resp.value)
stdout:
4:51
